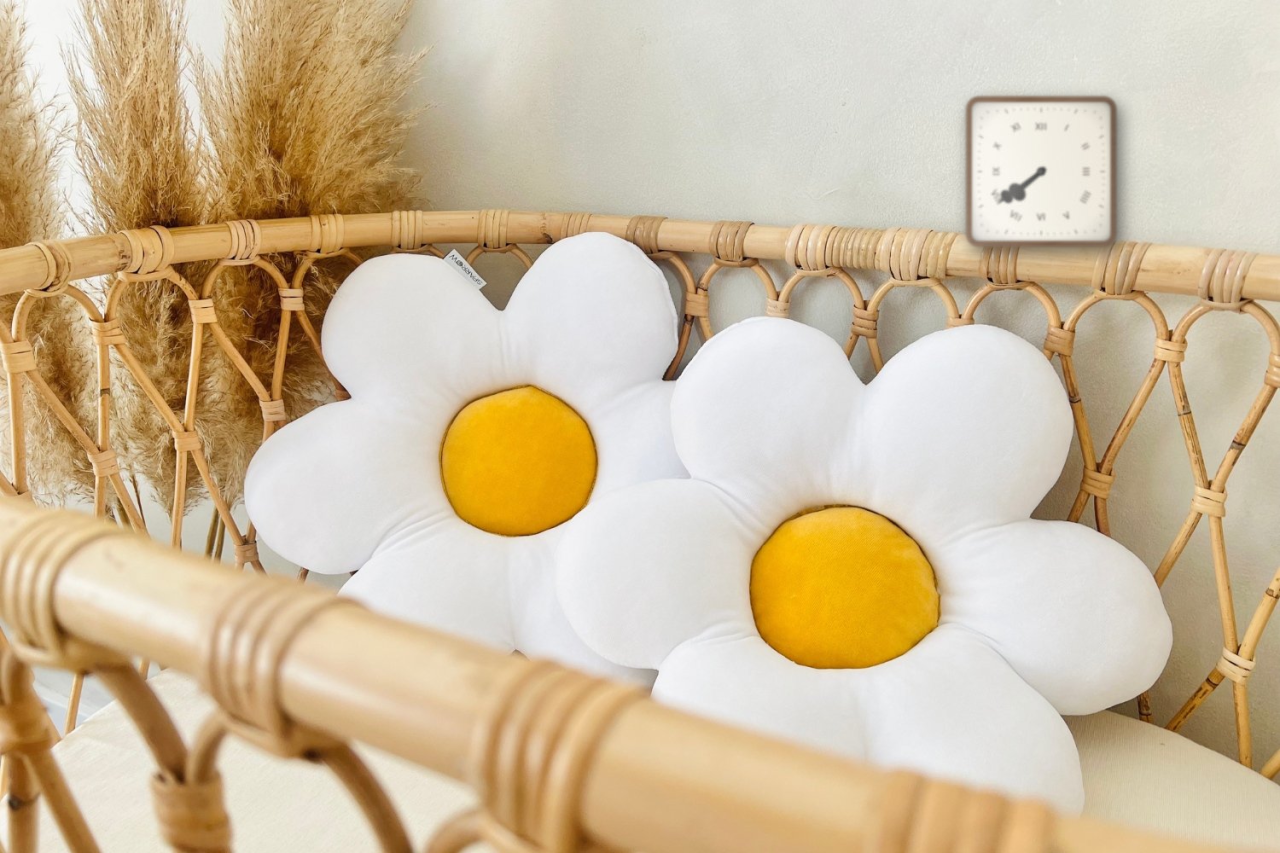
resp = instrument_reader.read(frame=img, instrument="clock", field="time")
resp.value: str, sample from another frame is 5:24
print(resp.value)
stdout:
7:39
